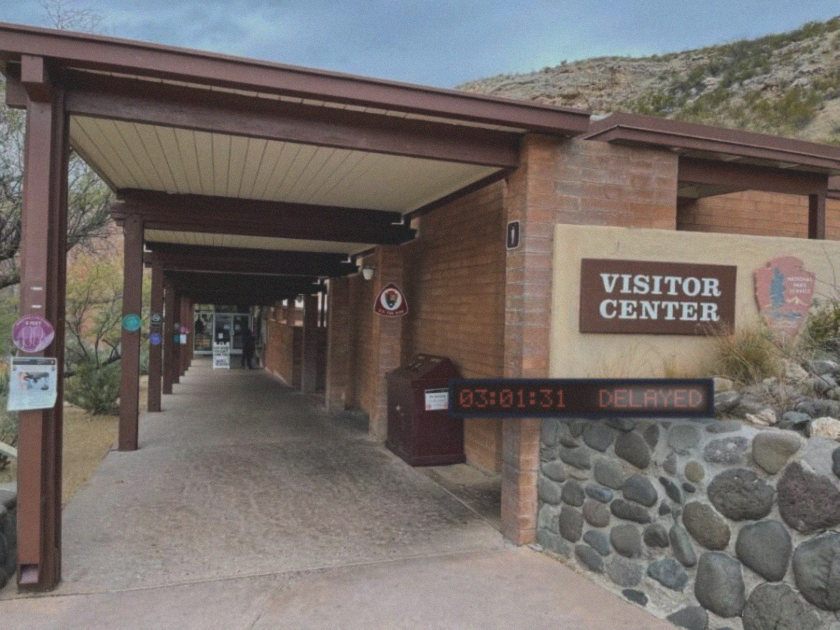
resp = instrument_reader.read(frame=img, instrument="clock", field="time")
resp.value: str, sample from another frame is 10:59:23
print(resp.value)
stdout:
3:01:31
